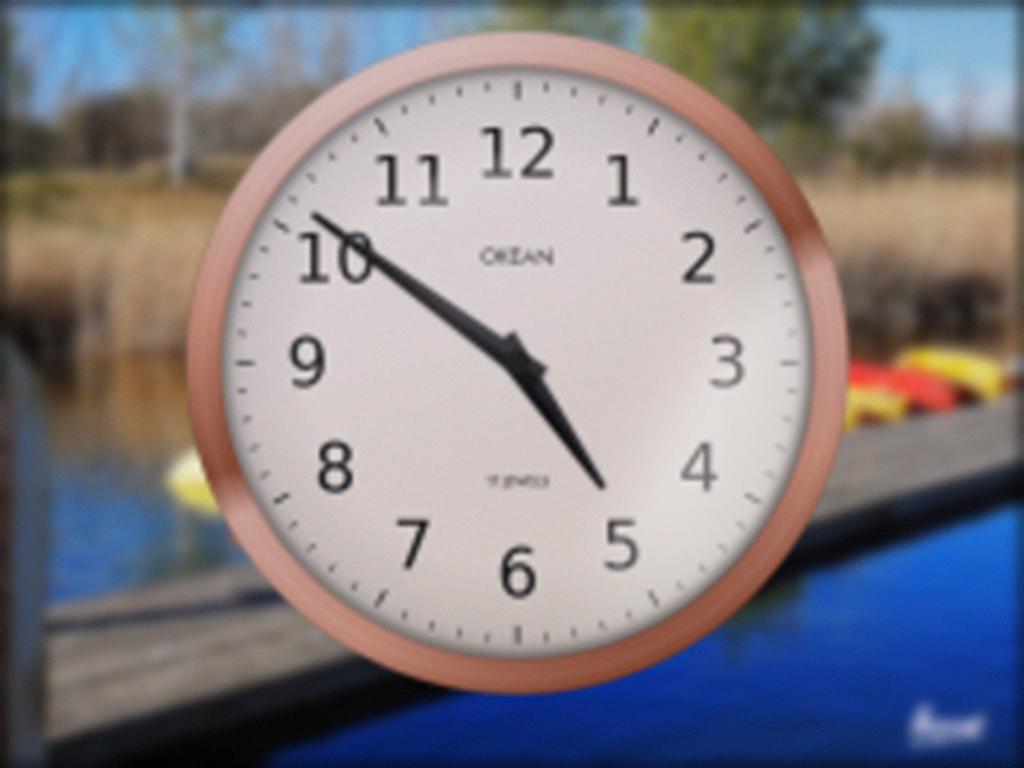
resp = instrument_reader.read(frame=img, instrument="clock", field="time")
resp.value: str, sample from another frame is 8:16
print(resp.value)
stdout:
4:51
